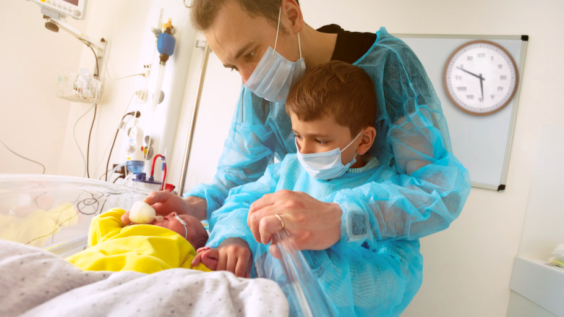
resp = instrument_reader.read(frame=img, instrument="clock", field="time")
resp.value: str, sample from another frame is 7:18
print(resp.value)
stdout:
5:49
